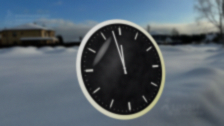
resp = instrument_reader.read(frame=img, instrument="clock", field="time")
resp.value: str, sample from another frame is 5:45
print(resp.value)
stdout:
11:58
